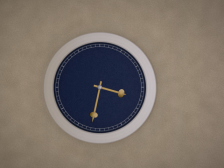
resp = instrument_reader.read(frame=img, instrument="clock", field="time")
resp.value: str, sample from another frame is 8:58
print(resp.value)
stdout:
3:32
